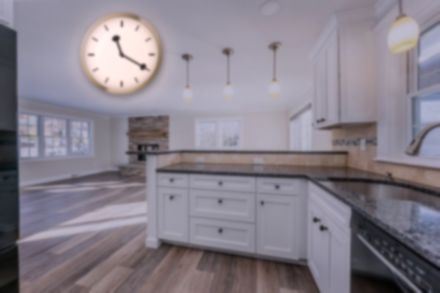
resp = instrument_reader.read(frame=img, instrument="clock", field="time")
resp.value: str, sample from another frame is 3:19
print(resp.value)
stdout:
11:20
